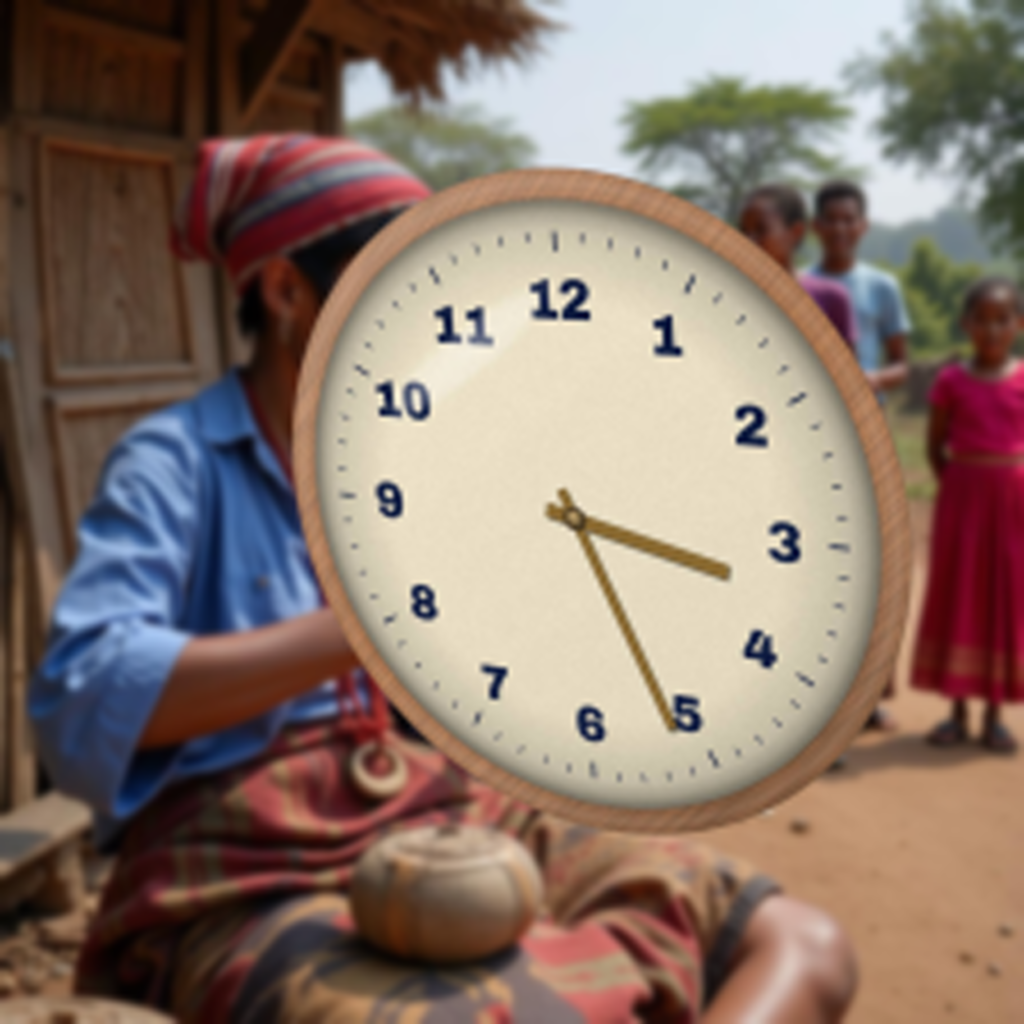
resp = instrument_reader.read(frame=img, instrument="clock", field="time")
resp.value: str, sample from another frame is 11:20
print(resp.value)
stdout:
3:26
